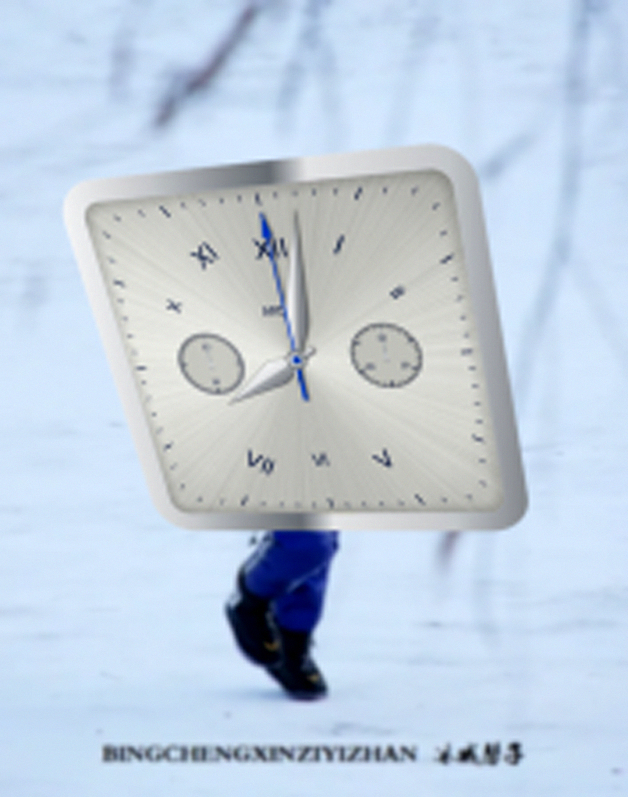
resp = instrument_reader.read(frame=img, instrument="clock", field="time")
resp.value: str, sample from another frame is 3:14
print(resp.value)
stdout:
8:02
